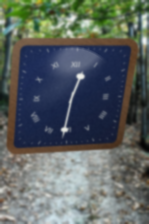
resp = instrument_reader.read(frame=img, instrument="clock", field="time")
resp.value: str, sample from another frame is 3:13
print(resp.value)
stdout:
12:31
